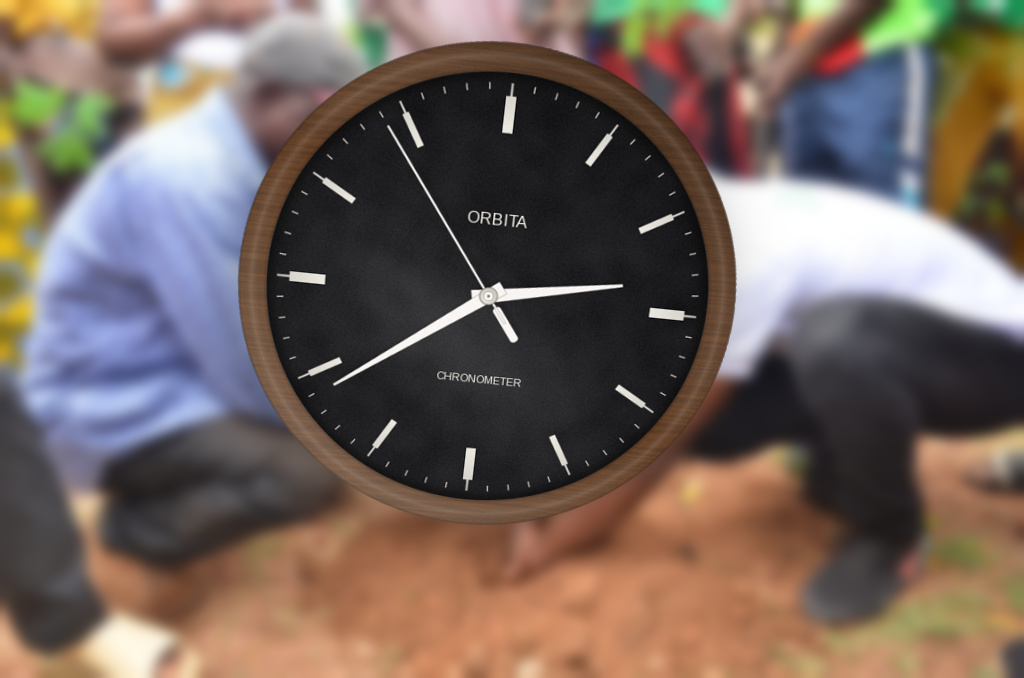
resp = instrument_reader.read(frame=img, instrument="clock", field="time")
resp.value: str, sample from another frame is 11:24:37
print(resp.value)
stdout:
2:38:54
